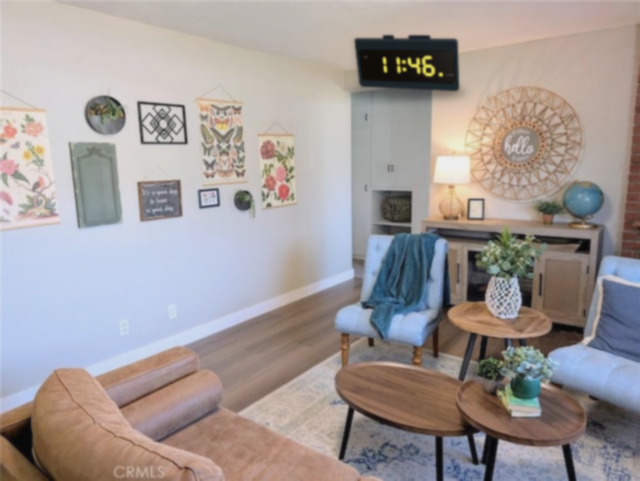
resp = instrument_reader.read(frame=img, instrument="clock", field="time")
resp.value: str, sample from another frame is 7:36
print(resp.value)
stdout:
11:46
